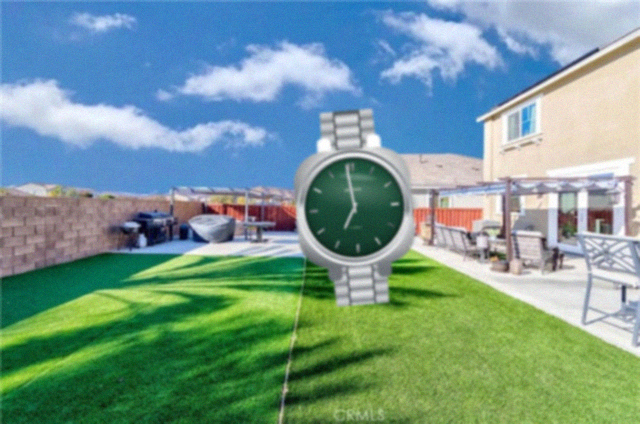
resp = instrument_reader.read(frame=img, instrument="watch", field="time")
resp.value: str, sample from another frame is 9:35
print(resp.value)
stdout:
6:59
